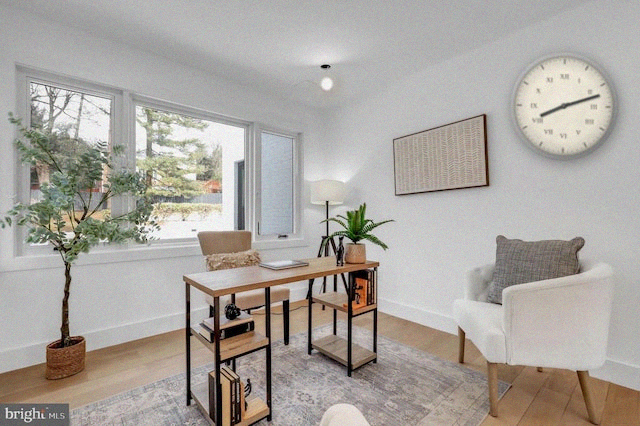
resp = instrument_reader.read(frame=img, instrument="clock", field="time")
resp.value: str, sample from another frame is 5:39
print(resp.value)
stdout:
8:12
